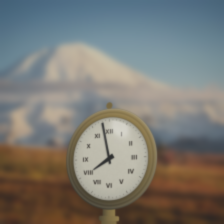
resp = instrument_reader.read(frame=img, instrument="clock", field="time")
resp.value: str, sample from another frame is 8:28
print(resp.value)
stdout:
7:58
